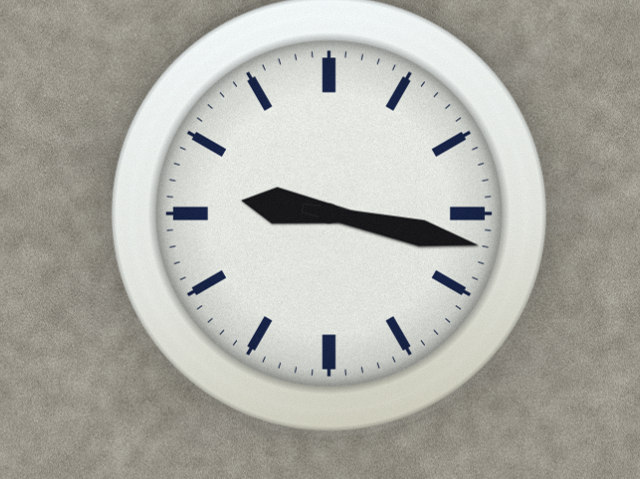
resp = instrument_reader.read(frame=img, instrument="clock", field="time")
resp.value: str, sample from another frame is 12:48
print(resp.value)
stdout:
9:17
